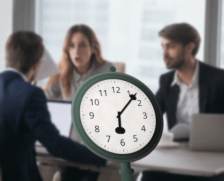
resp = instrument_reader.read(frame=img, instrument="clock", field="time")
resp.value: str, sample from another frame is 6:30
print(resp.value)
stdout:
6:07
